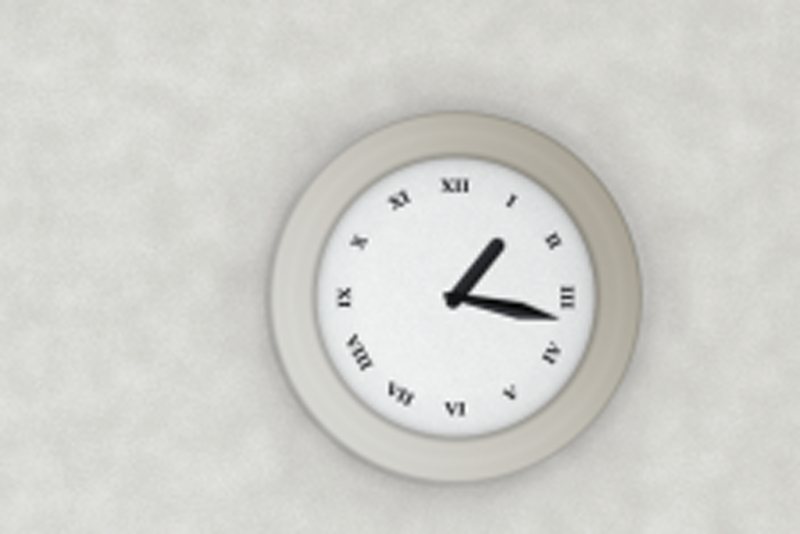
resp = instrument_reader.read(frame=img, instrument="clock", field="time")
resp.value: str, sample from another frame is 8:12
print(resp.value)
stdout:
1:17
